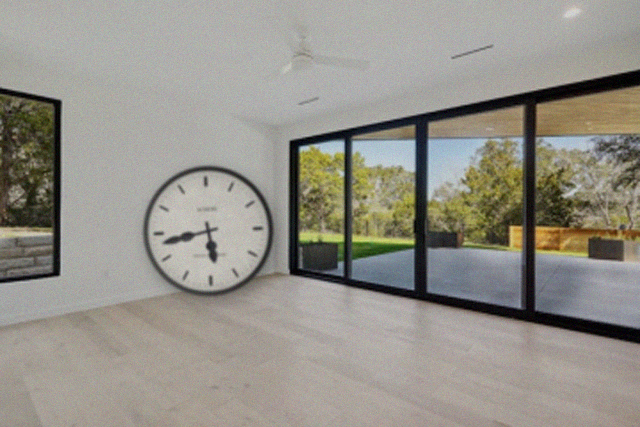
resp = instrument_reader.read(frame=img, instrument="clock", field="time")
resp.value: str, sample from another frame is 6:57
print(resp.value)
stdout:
5:43
